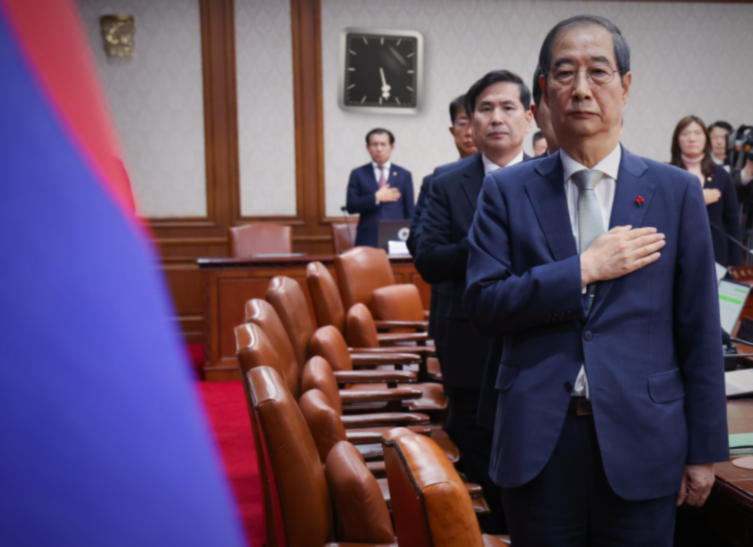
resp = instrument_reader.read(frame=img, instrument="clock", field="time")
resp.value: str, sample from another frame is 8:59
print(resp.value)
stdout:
5:28
